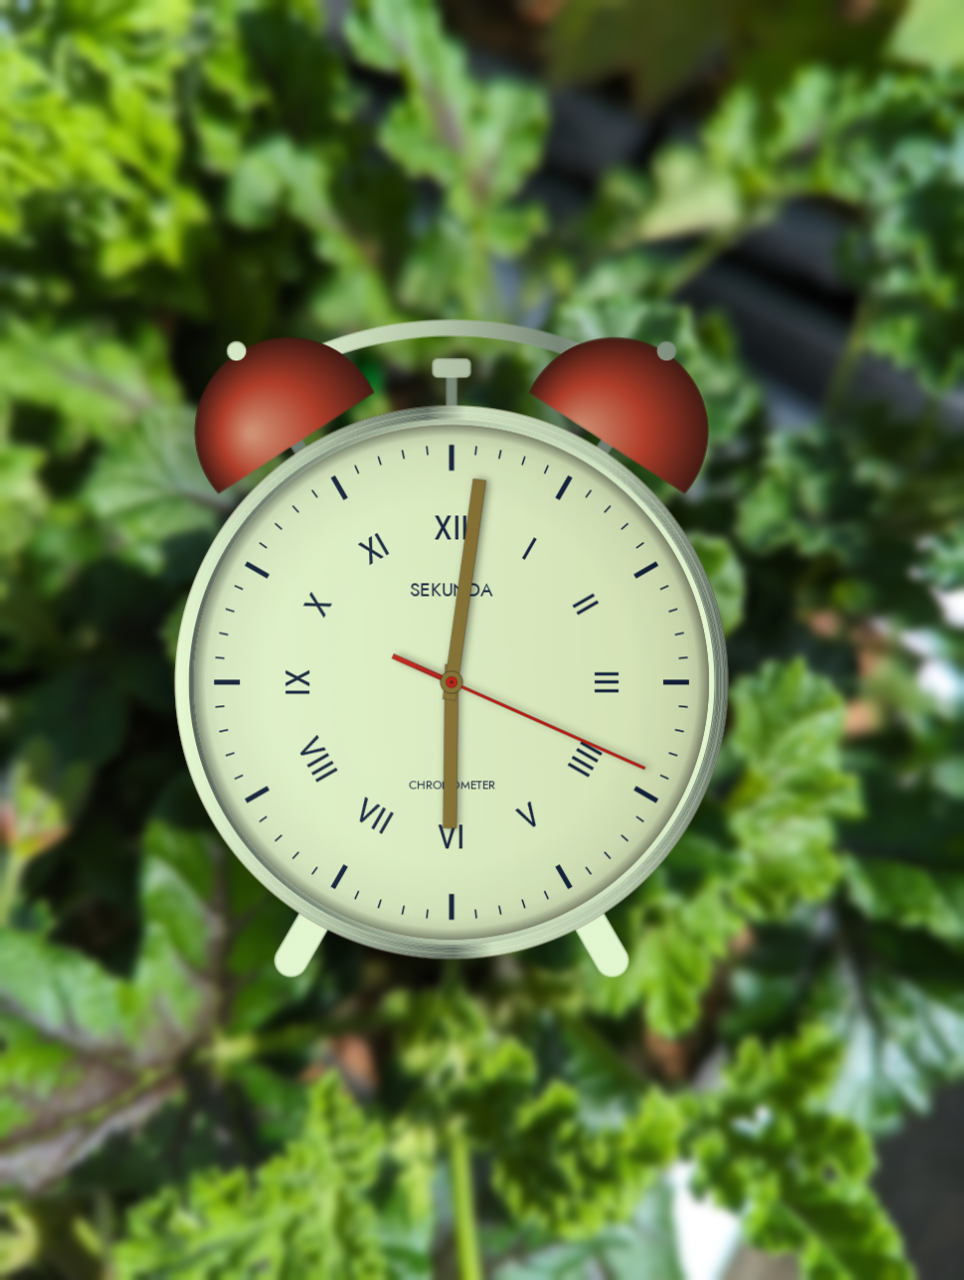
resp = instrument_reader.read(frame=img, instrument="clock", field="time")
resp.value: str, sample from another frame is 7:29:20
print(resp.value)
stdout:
6:01:19
